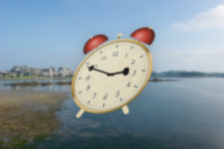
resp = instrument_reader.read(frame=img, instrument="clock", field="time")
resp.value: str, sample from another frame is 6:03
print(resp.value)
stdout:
2:49
